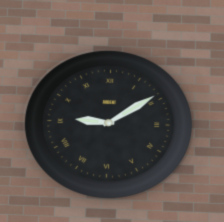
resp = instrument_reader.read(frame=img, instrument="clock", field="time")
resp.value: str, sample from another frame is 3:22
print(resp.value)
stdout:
9:09
